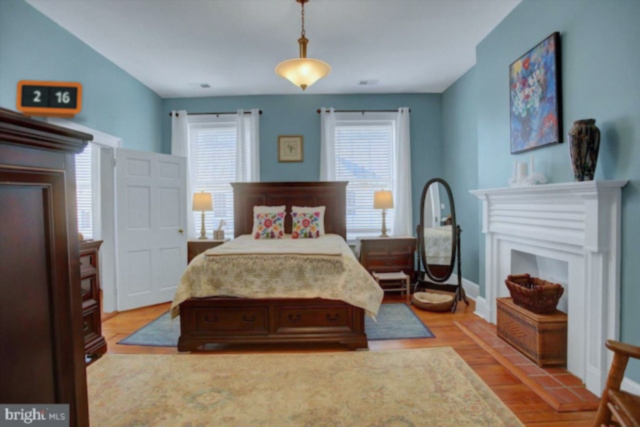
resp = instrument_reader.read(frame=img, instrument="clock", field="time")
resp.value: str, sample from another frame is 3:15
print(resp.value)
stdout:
2:16
